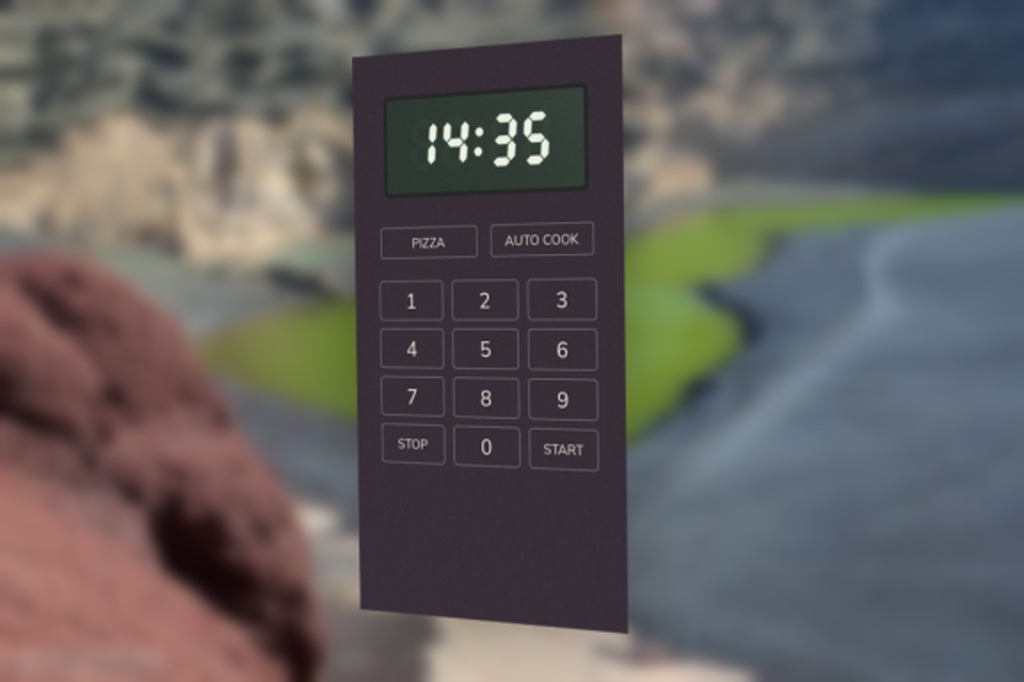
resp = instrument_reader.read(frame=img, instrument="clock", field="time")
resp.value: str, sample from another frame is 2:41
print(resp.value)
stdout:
14:35
